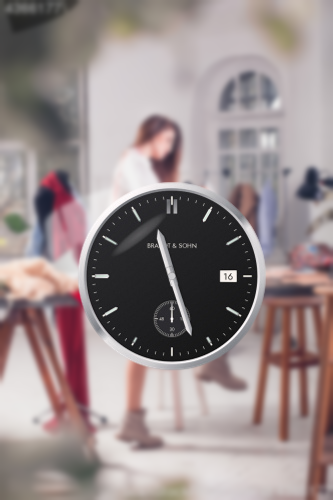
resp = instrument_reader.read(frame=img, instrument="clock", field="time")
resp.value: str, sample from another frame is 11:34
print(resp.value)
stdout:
11:27
